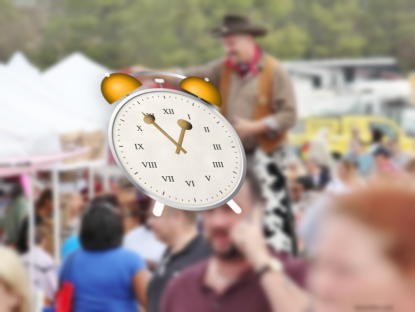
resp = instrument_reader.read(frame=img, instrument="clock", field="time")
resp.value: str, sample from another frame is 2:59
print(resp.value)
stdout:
12:54
